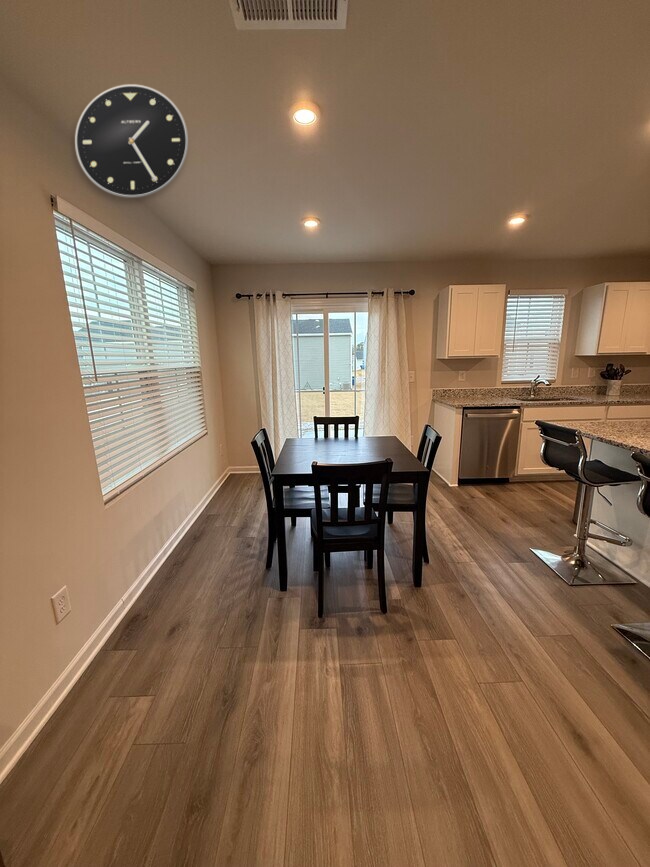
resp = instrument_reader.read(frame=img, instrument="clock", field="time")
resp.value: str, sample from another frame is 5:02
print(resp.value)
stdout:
1:25
